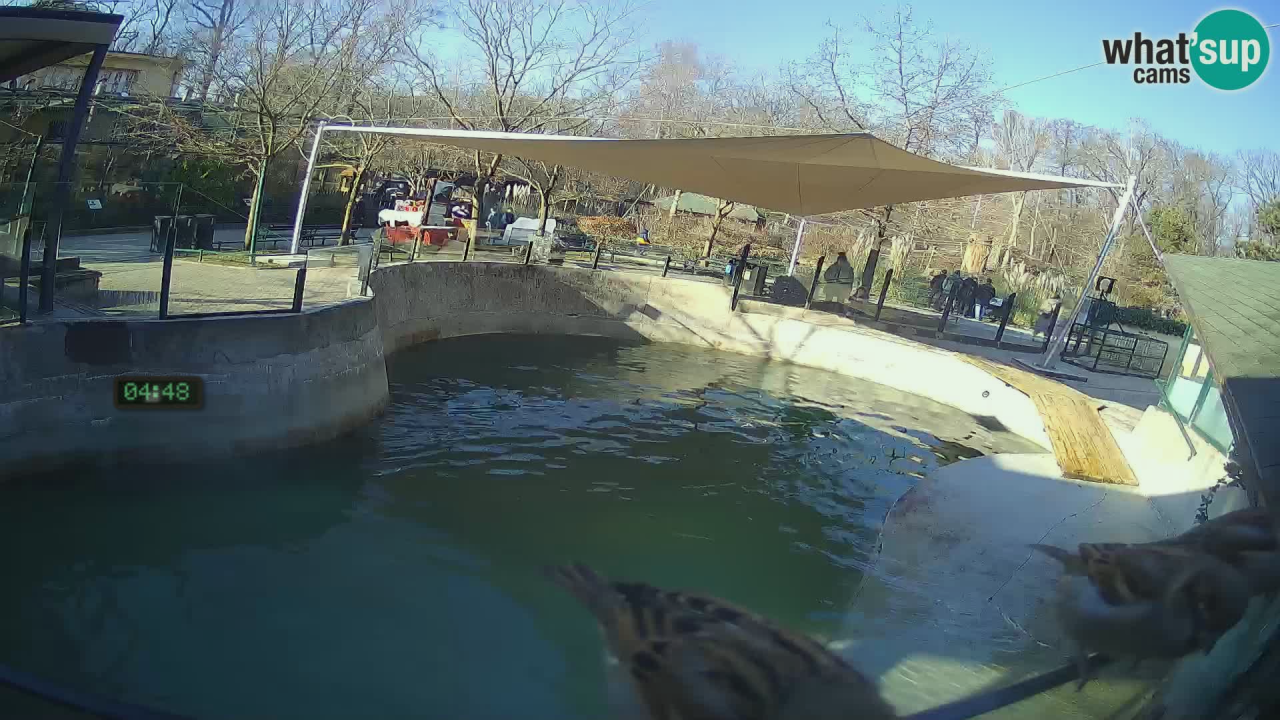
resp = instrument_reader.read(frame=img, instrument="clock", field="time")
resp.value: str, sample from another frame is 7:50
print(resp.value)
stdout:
4:48
